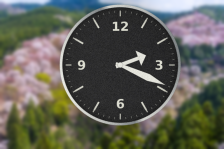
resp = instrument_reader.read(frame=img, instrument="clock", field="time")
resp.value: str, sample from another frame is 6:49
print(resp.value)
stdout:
2:19
